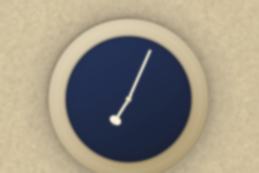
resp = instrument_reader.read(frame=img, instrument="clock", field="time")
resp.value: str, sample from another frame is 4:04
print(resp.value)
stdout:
7:04
